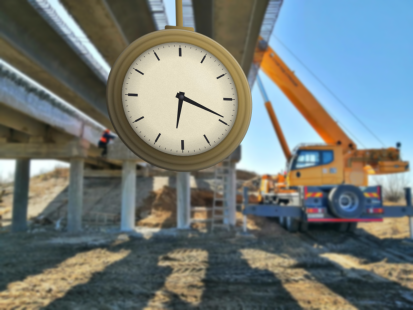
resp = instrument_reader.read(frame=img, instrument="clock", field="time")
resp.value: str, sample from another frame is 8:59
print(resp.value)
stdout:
6:19
